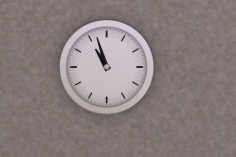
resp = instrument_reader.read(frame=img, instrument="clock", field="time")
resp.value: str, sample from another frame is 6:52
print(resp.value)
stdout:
10:57
